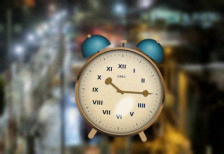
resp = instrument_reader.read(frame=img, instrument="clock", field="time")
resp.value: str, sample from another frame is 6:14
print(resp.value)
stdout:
10:15
